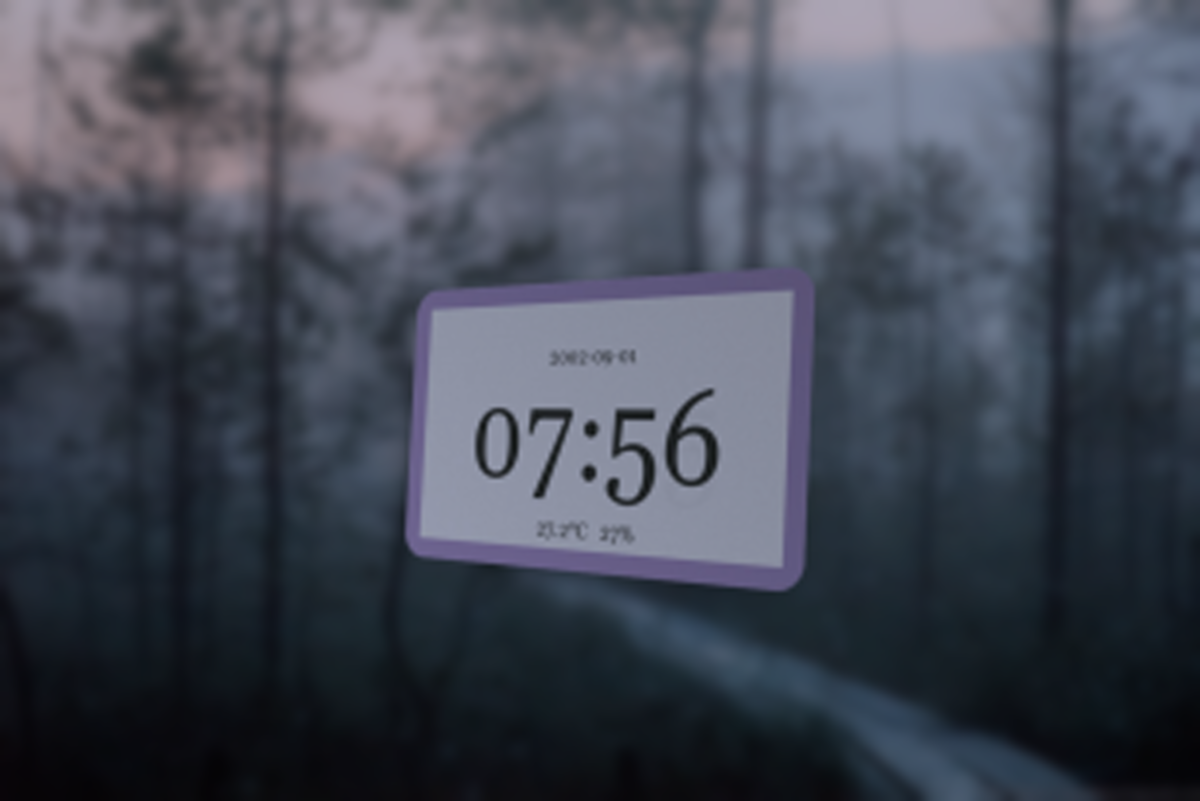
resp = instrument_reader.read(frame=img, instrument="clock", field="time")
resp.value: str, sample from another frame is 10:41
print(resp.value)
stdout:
7:56
